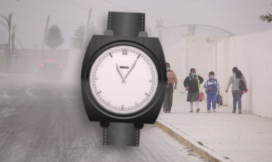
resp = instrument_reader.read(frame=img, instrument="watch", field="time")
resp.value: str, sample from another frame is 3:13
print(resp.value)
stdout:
11:05
